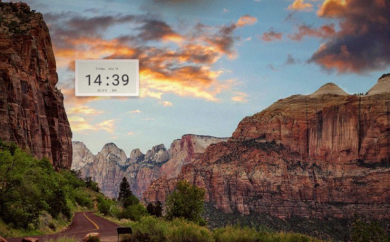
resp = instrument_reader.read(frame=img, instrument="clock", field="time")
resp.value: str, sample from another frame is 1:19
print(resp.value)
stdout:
14:39
